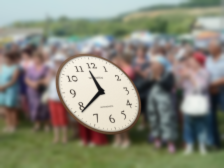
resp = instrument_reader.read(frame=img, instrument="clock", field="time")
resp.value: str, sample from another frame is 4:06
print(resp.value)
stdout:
11:39
